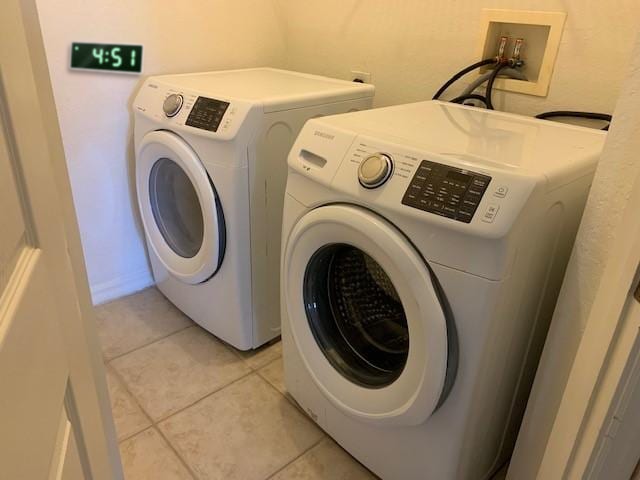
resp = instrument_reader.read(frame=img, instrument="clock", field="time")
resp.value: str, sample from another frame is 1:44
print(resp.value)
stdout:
4:51
